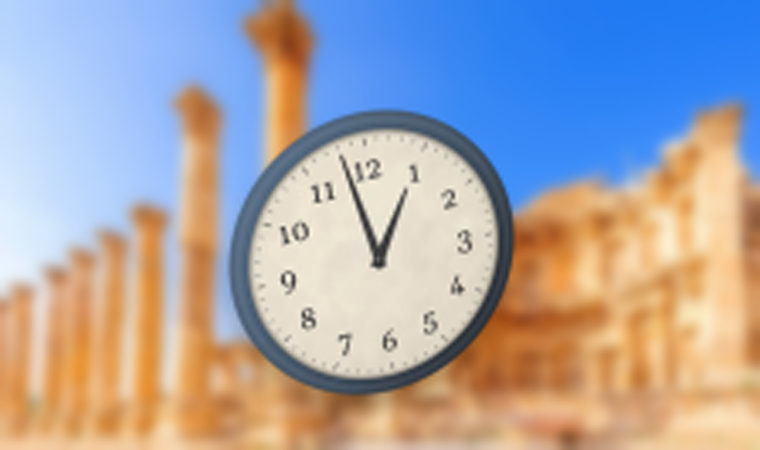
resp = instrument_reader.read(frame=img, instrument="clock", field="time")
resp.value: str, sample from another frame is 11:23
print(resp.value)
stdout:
12:58
